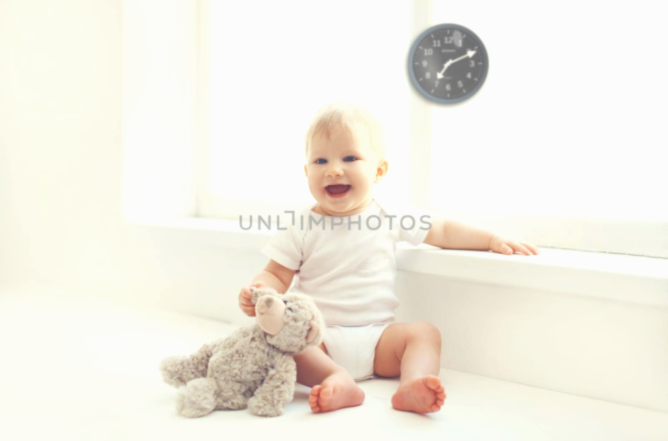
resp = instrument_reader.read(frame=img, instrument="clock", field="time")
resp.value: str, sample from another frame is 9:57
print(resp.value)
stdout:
7:11
